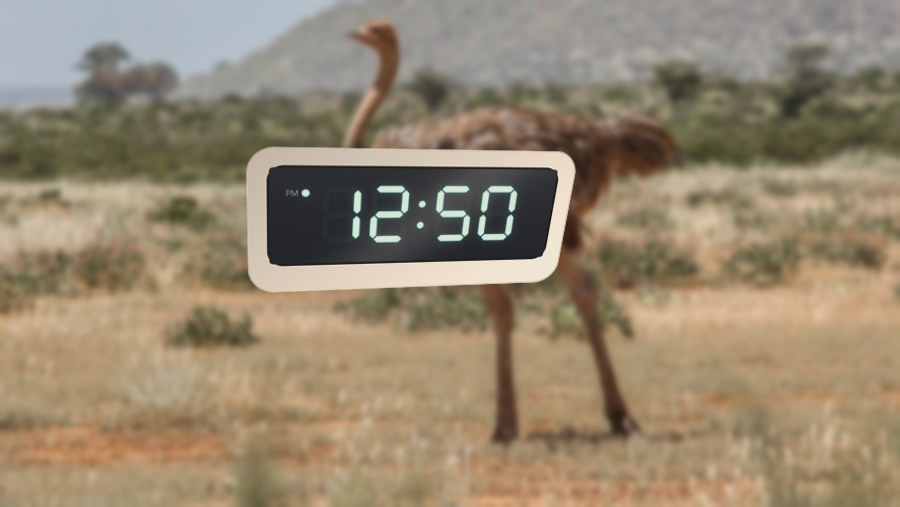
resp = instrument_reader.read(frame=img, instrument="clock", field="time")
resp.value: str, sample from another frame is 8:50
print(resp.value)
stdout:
12:50
